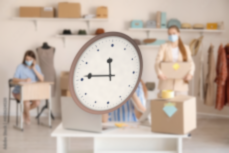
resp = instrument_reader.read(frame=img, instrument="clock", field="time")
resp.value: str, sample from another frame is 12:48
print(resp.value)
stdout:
11:46
